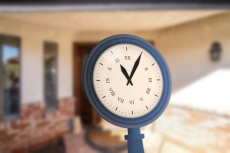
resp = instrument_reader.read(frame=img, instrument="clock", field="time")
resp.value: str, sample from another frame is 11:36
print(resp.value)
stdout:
11:05
